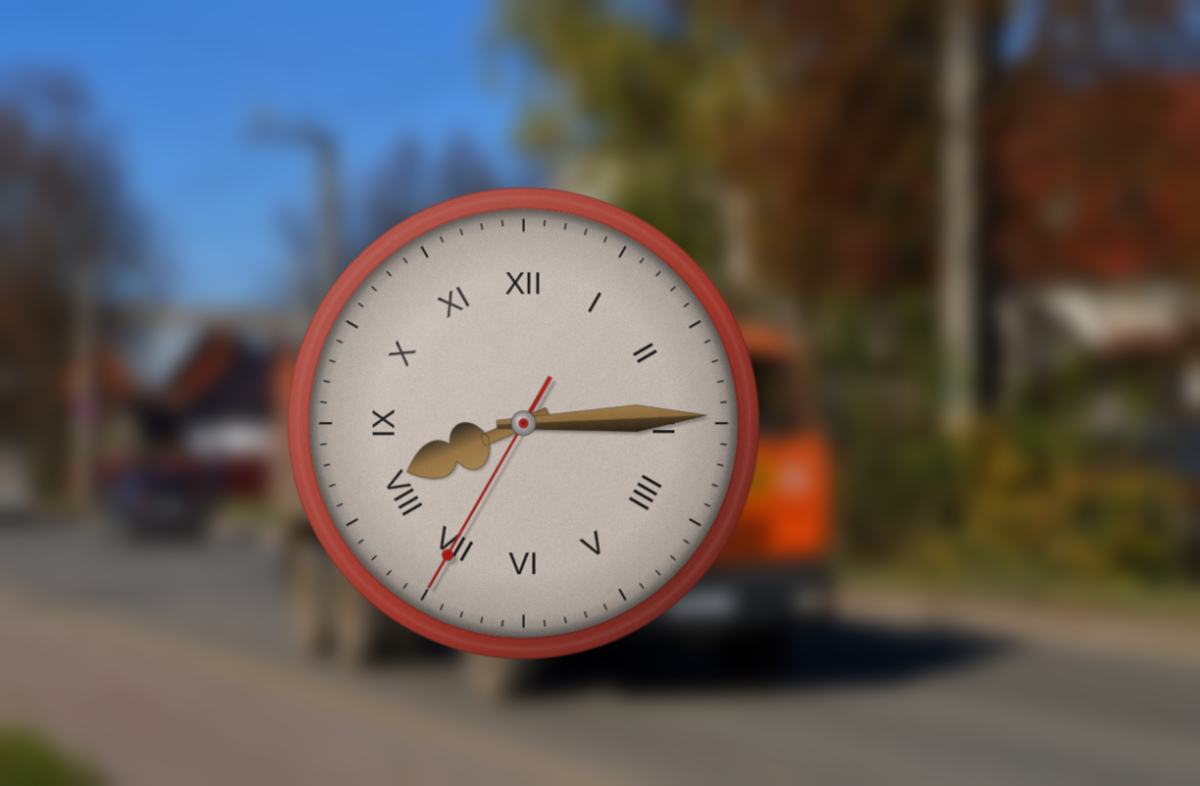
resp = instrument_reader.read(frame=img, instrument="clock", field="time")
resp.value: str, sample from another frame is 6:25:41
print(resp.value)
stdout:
8:14:35
